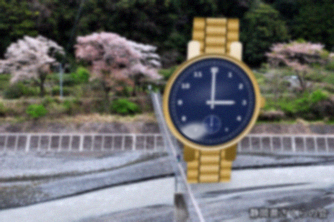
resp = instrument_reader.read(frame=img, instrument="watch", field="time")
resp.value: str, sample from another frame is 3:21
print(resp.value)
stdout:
3:00
